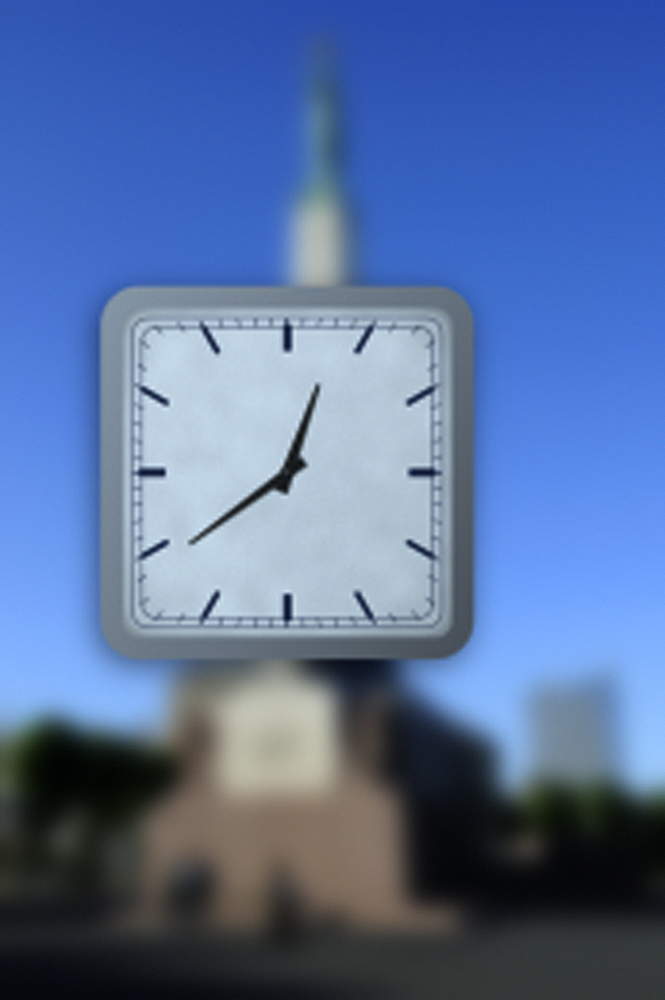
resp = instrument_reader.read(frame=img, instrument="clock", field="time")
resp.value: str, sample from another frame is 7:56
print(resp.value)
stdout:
12:39
